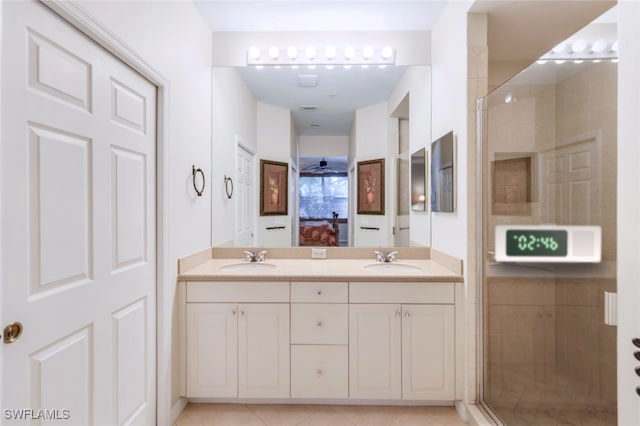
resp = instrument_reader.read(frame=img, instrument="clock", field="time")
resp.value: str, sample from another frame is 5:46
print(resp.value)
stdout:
2:46
